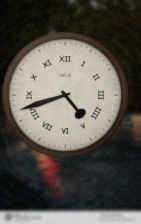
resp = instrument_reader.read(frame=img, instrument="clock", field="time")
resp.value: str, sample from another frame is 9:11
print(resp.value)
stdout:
4:42
